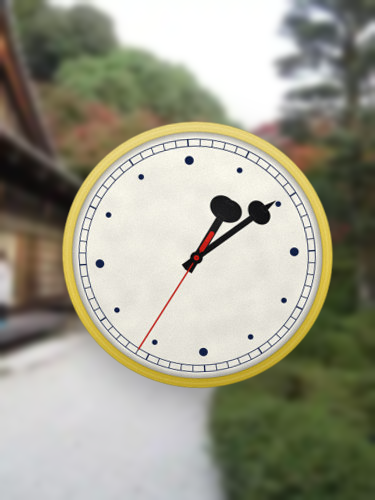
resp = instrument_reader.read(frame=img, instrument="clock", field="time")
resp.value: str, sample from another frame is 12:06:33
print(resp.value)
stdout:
1:09:36
